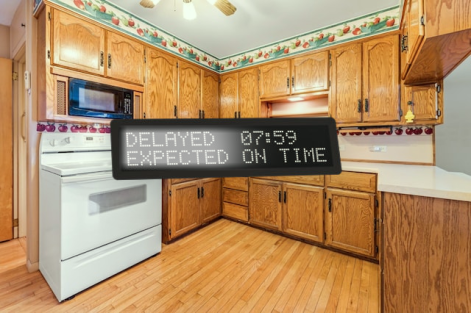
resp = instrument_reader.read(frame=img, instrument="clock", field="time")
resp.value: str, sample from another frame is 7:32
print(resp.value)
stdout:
7:59
